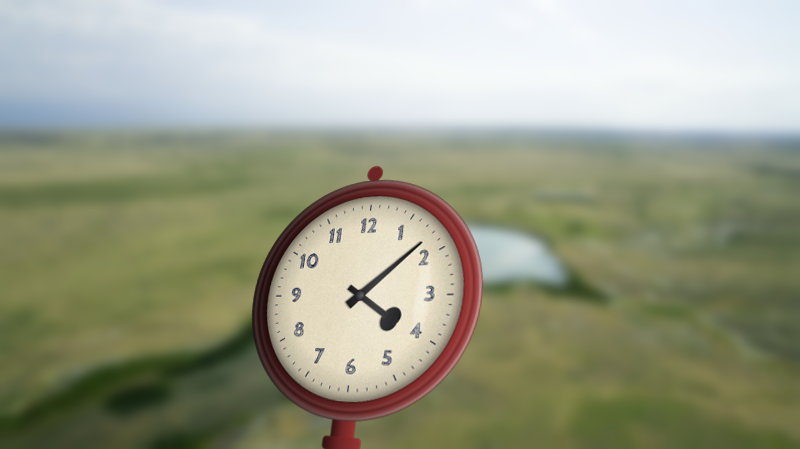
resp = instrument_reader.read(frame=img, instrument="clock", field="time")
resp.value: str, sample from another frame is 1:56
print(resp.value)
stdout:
4:08
